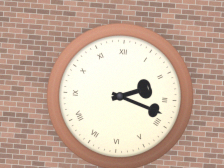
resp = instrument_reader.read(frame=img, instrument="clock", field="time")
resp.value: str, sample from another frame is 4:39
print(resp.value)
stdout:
2:18
